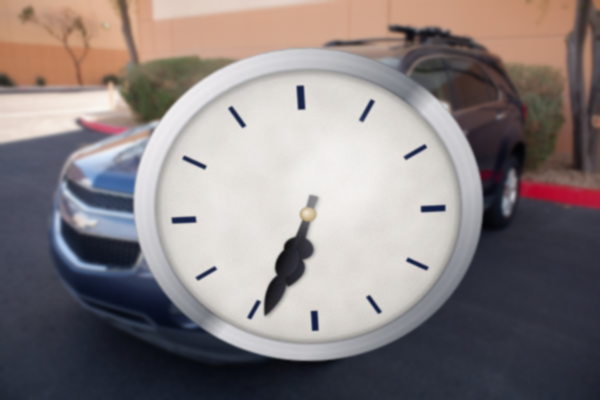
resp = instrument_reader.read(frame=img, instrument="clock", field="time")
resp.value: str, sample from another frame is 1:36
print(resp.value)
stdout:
6:34
